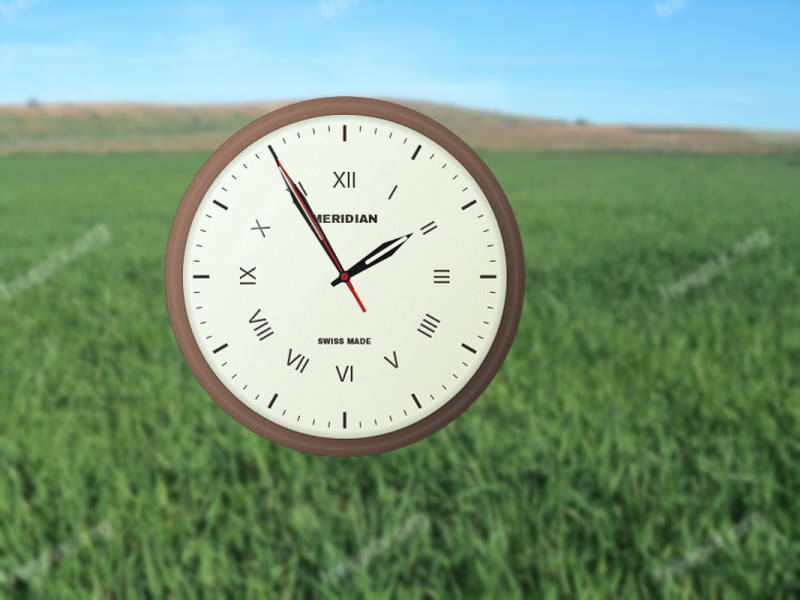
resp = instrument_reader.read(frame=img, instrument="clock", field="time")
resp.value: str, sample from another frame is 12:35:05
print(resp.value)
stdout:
1:54:55
